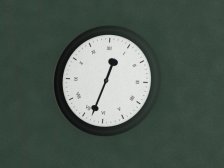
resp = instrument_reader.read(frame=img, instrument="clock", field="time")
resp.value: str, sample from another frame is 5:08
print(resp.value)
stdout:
12:33
